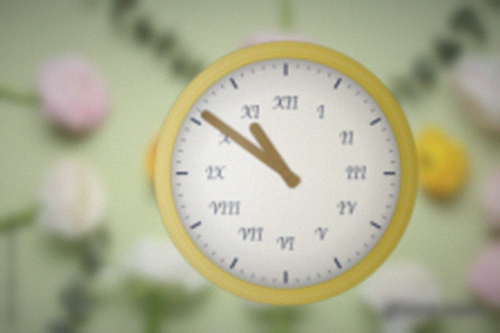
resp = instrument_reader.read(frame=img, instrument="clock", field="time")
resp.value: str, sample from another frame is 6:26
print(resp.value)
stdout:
10:51
